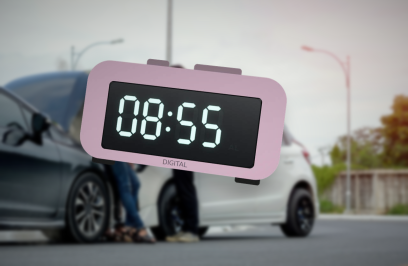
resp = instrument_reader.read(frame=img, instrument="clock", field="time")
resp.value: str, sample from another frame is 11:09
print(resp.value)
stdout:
8:55
